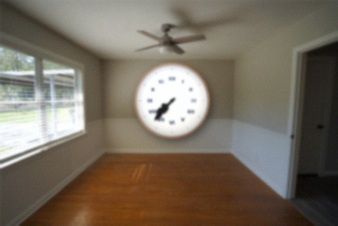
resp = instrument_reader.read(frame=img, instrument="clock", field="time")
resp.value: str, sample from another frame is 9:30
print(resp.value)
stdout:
7:37
